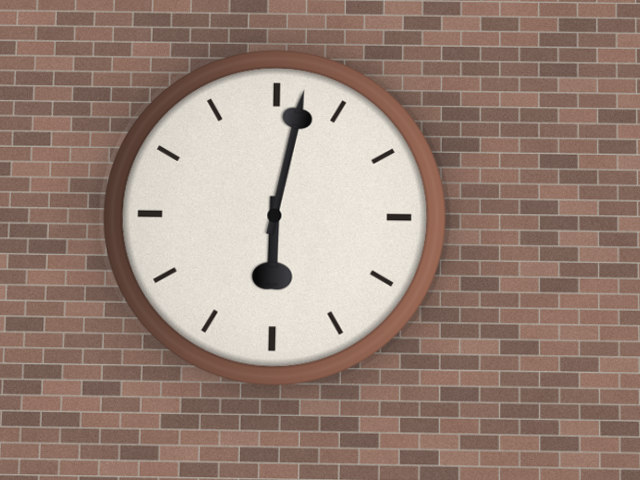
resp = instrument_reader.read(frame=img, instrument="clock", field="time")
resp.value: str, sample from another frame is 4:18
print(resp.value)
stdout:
6:02
